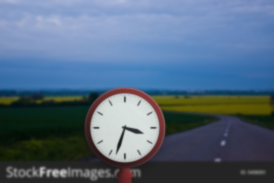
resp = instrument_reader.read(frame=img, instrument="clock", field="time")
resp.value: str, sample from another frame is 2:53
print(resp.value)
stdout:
3:33
